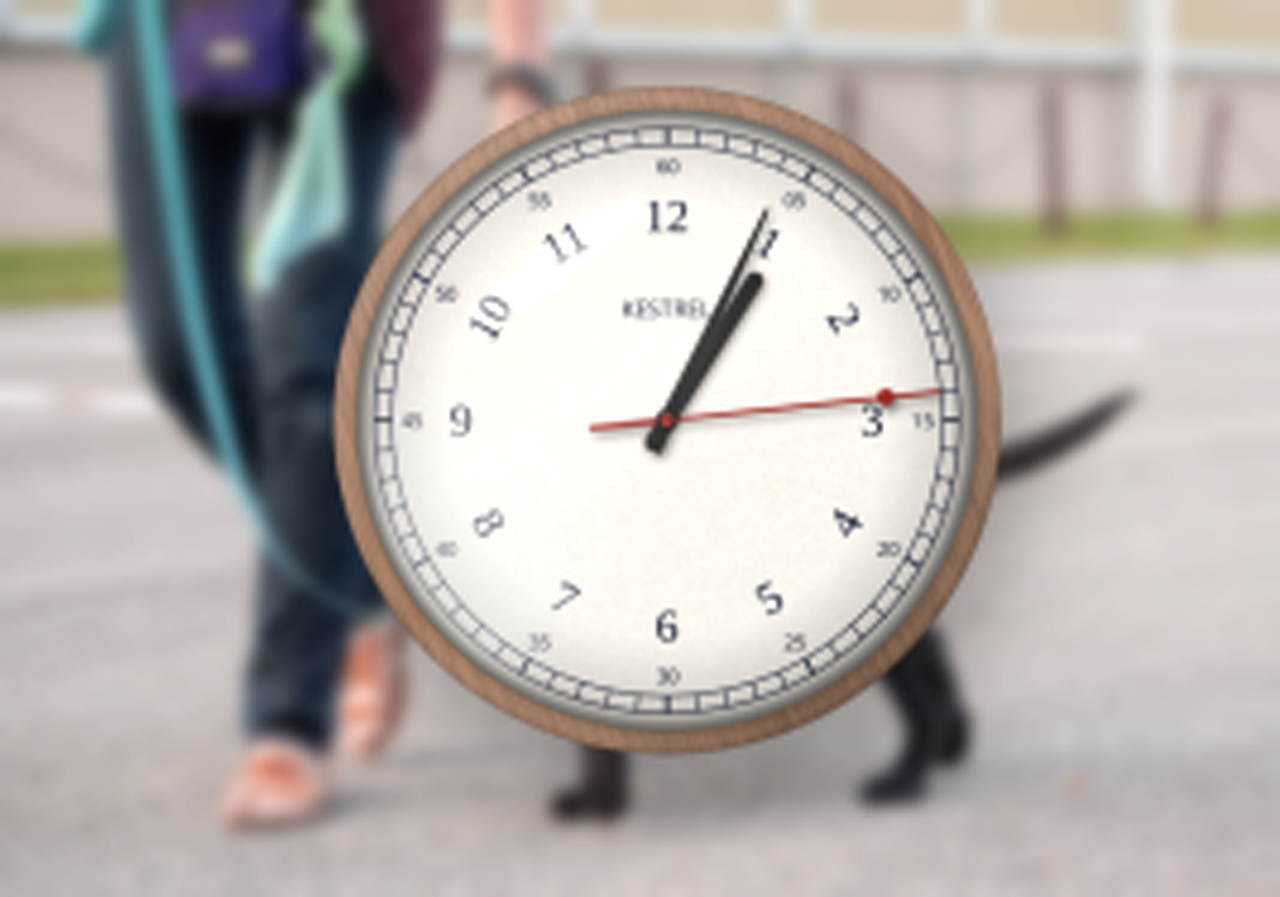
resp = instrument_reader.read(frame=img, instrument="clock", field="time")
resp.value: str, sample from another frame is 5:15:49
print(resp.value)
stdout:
1:04:14
